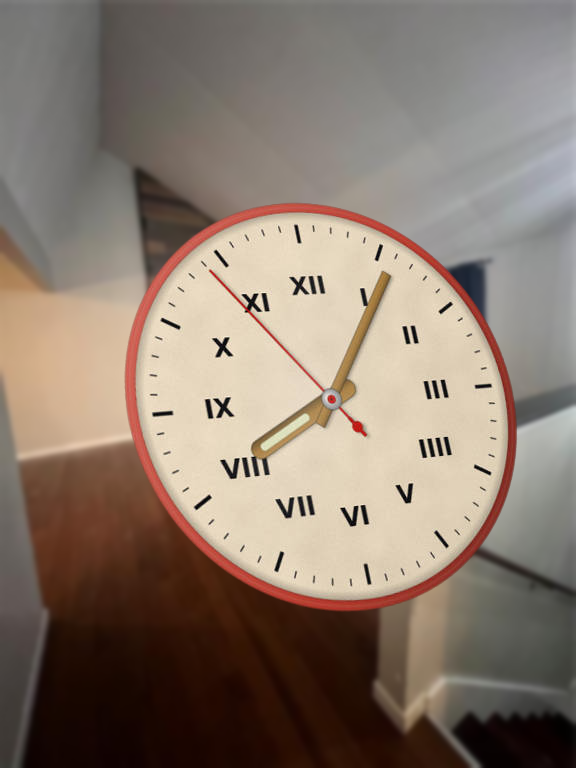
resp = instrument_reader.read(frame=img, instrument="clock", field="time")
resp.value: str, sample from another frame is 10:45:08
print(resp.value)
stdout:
8:05:54
